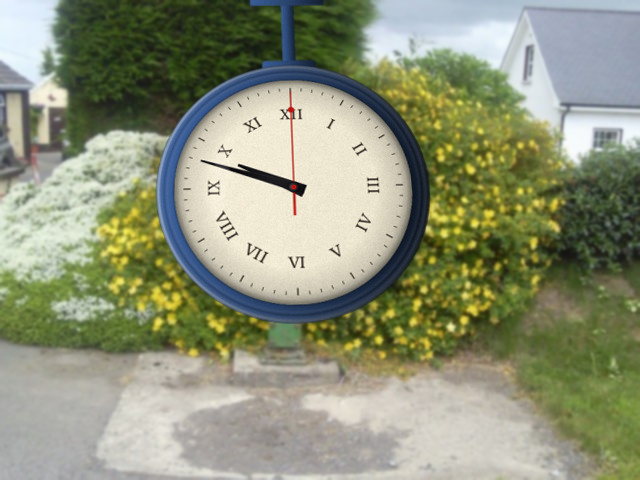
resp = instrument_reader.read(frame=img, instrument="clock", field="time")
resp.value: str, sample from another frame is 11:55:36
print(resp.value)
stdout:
9:48:00
